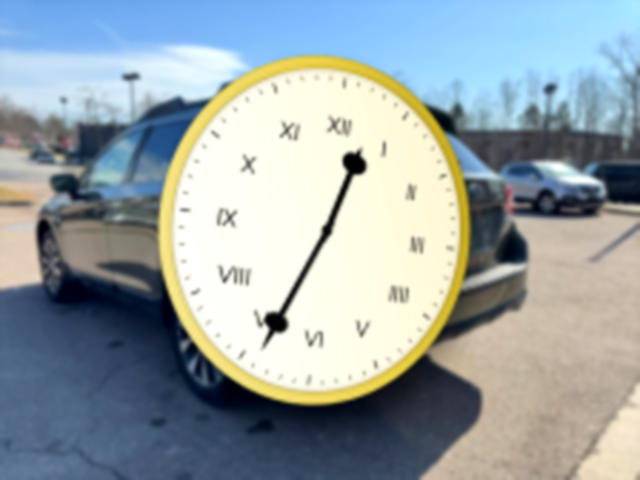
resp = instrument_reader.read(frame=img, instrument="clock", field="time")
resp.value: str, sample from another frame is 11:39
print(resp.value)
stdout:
12:34
